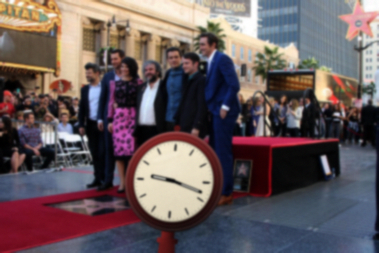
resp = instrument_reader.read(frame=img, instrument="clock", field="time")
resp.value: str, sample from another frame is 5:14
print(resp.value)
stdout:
9:18
